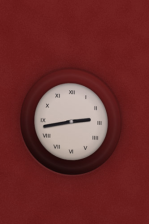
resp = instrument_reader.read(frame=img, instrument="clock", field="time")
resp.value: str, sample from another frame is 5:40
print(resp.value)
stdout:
2:43
